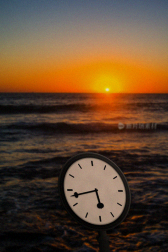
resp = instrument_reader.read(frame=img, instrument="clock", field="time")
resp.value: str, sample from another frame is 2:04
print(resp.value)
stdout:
5:43
